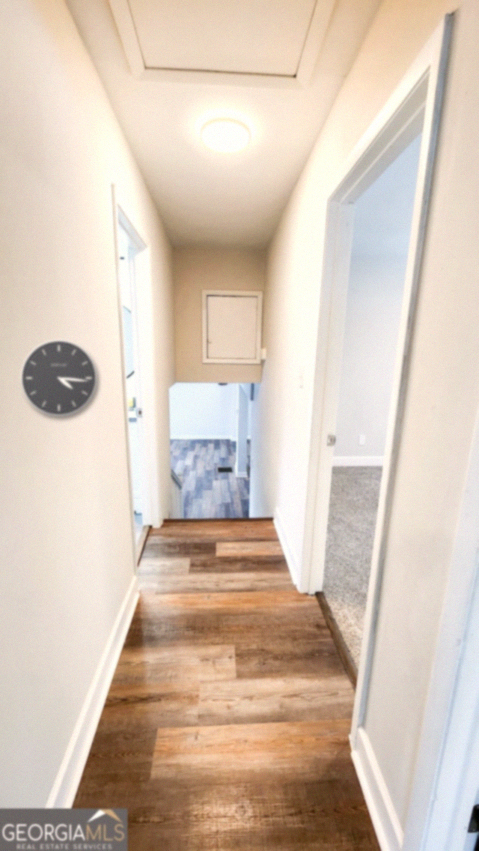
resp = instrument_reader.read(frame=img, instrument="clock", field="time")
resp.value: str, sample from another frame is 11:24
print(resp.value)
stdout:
4:16
